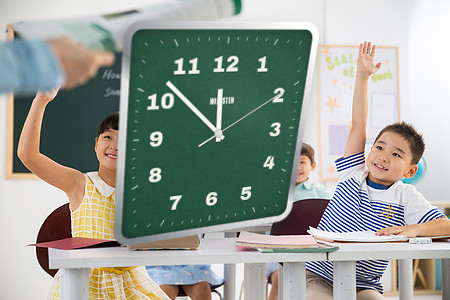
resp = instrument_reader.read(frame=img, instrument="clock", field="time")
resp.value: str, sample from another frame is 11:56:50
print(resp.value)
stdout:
11:52:10
